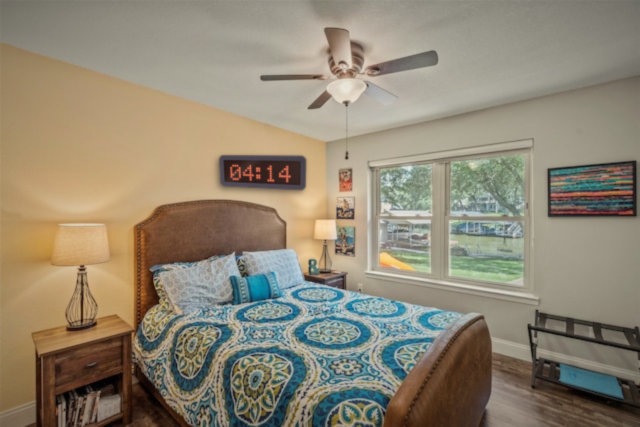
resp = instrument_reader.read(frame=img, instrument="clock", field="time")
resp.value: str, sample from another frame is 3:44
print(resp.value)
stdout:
4:14
